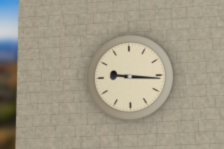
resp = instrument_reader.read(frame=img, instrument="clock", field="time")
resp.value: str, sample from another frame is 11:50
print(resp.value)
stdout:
9:16
